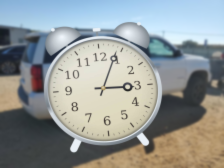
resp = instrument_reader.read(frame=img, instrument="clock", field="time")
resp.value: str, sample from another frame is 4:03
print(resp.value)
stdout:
3:04
